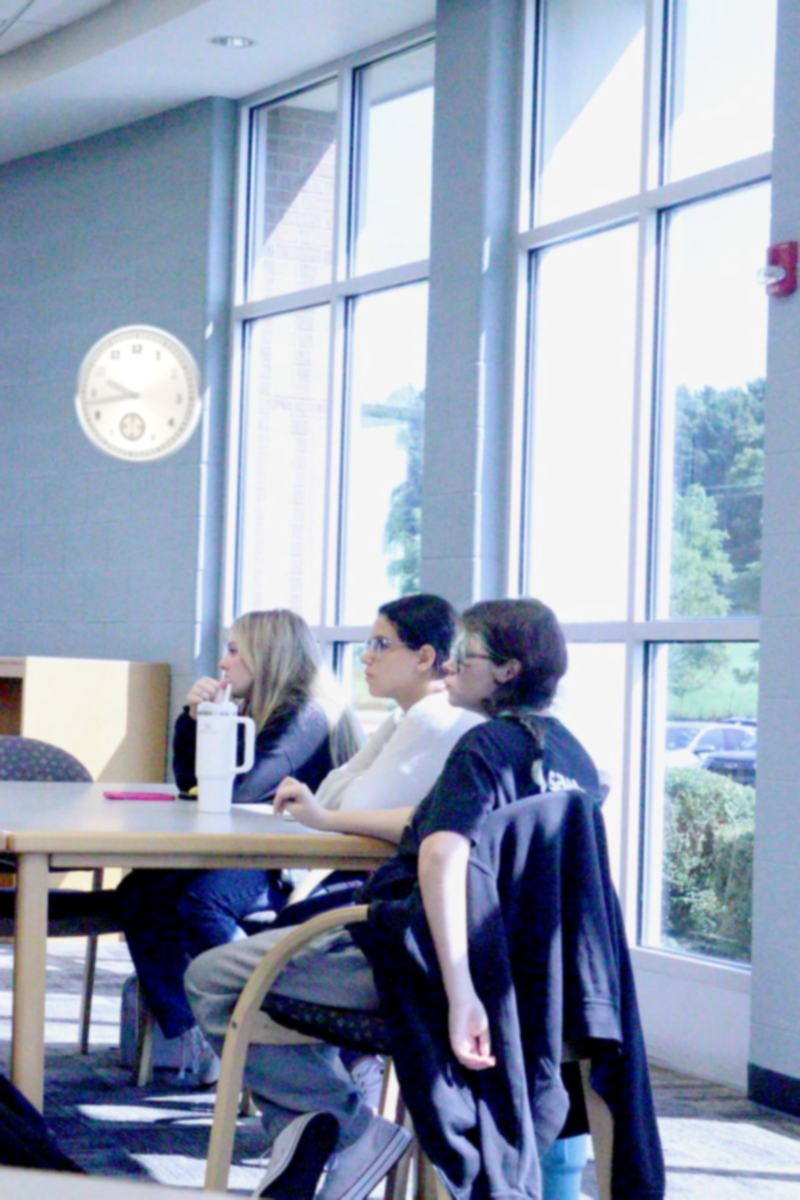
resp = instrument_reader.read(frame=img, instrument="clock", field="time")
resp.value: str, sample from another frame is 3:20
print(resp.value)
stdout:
9:43
